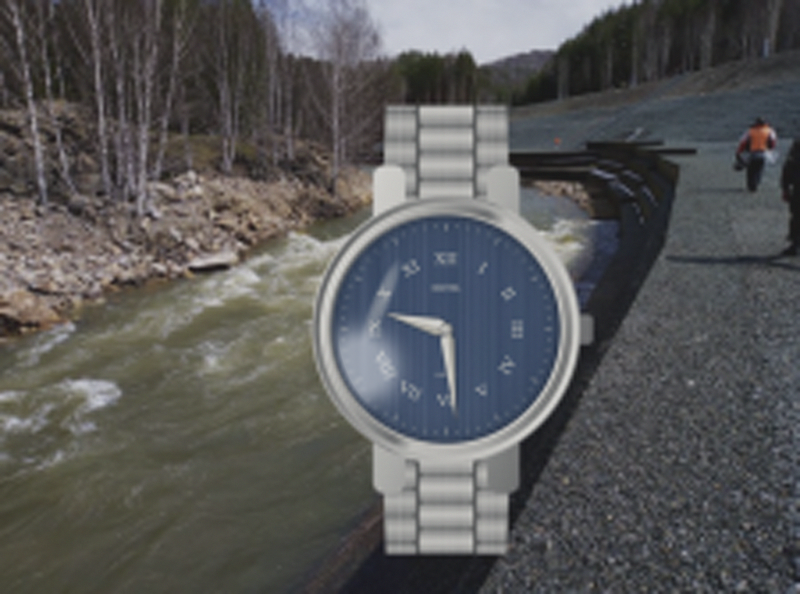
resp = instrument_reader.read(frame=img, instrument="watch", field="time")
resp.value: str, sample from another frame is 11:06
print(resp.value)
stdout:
9:29
